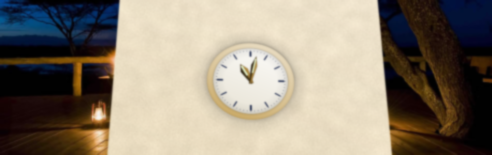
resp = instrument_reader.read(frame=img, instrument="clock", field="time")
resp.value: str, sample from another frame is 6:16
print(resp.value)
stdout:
11:02
